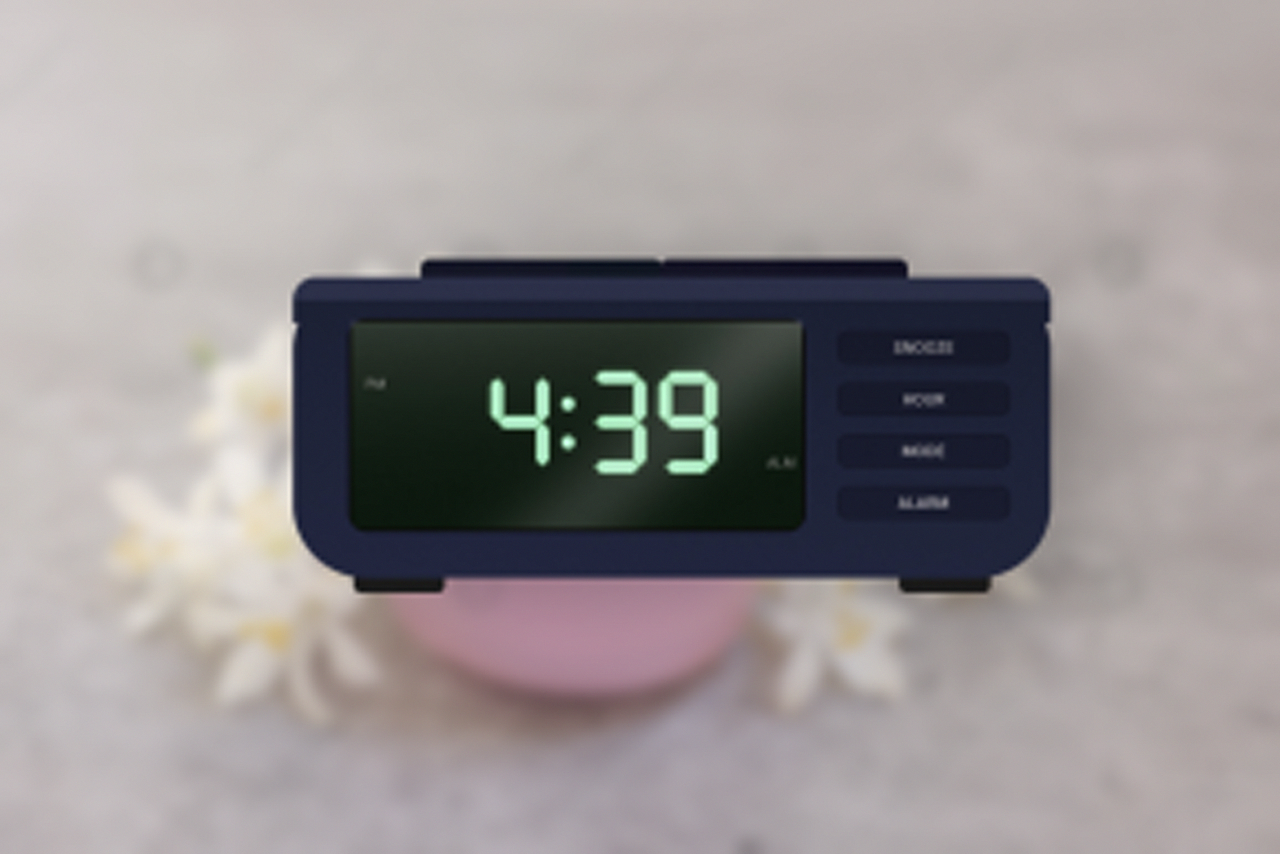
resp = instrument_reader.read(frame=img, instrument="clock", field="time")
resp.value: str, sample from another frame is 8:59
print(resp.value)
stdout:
4:39
